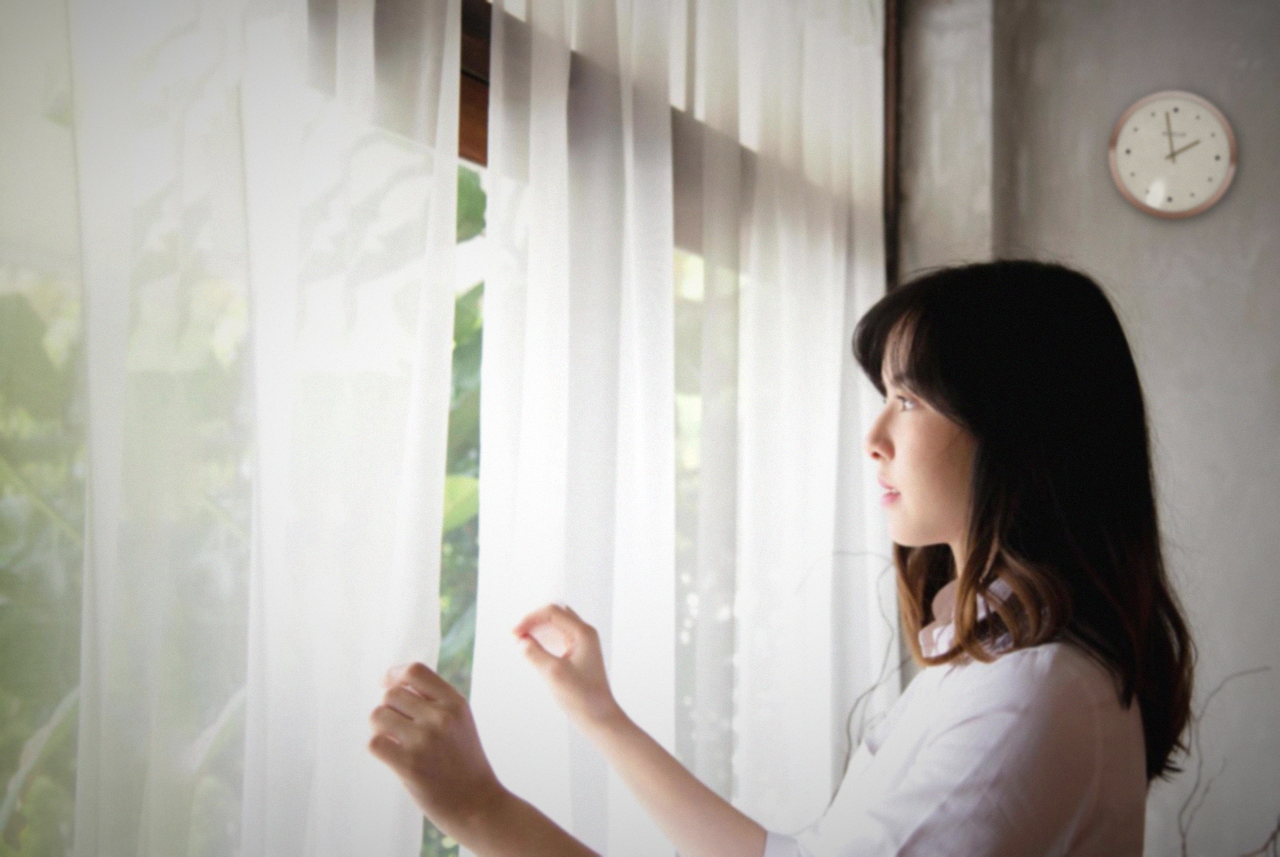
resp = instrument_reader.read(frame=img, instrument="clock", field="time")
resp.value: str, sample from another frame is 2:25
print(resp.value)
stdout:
1:58
